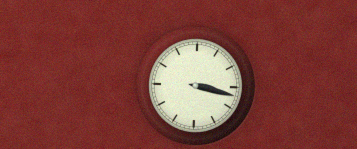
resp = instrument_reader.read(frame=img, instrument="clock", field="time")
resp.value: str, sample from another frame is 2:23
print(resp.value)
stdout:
3:17
